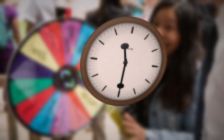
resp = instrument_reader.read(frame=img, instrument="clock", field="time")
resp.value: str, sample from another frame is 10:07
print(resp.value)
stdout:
11:30
